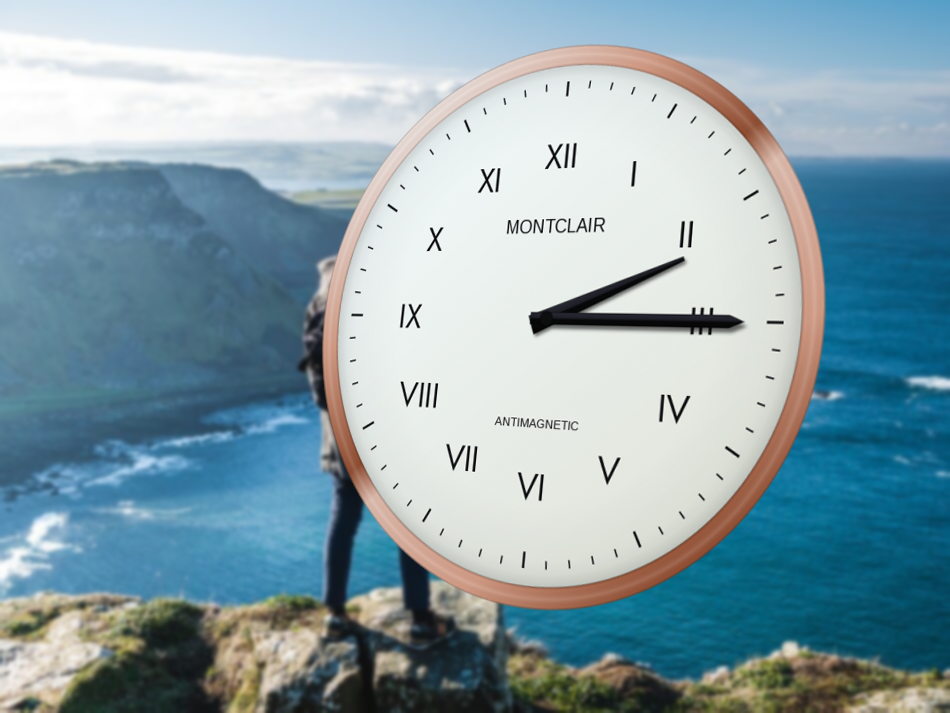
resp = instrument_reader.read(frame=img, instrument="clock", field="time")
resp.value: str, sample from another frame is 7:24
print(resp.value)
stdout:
2:15
